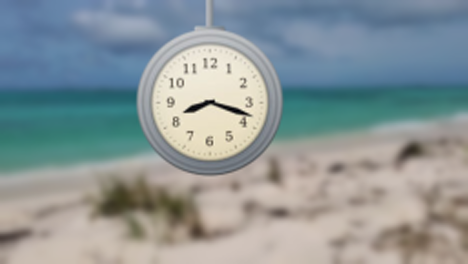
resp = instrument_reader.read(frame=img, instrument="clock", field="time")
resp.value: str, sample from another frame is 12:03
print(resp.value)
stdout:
8:18
